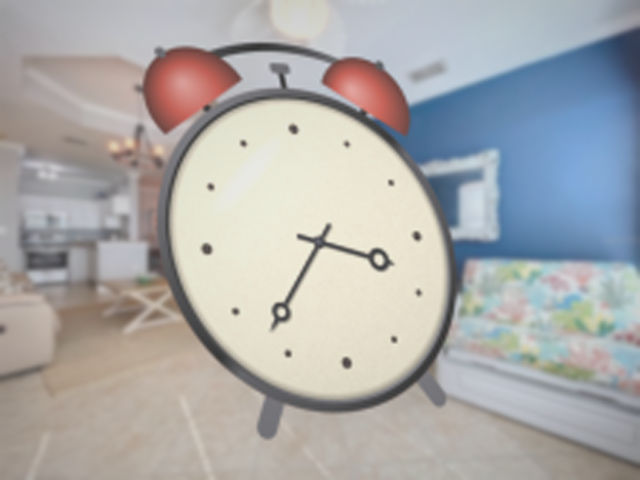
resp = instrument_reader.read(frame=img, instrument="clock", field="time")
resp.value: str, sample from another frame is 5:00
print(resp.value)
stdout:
3:37
